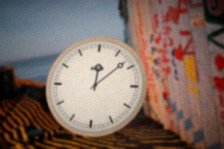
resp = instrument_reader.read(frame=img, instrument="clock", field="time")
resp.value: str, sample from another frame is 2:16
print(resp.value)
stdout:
12:08
